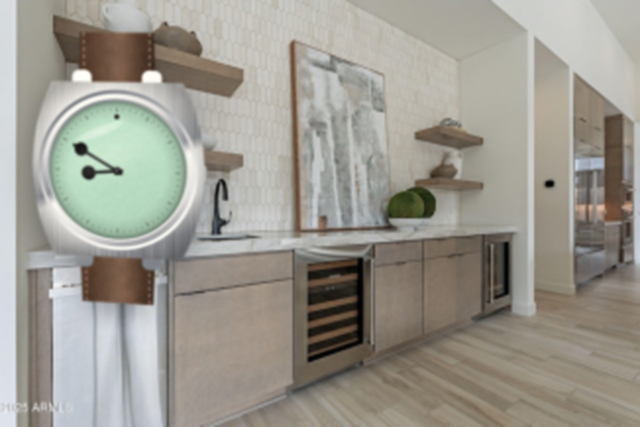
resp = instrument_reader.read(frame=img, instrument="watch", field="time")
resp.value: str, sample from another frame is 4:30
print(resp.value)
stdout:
8:50
